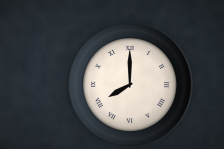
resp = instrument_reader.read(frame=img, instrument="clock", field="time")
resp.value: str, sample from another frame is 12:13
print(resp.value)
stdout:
8:00
